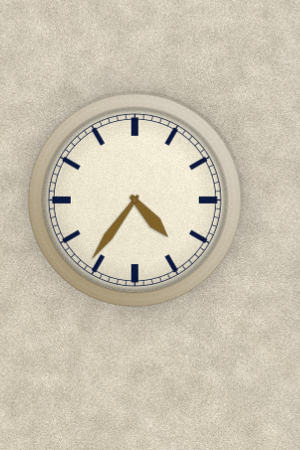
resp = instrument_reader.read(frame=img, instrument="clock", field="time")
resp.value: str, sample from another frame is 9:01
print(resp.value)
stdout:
4:36
